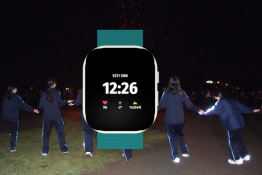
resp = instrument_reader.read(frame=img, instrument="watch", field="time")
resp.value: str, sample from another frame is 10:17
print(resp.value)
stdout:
12:26
